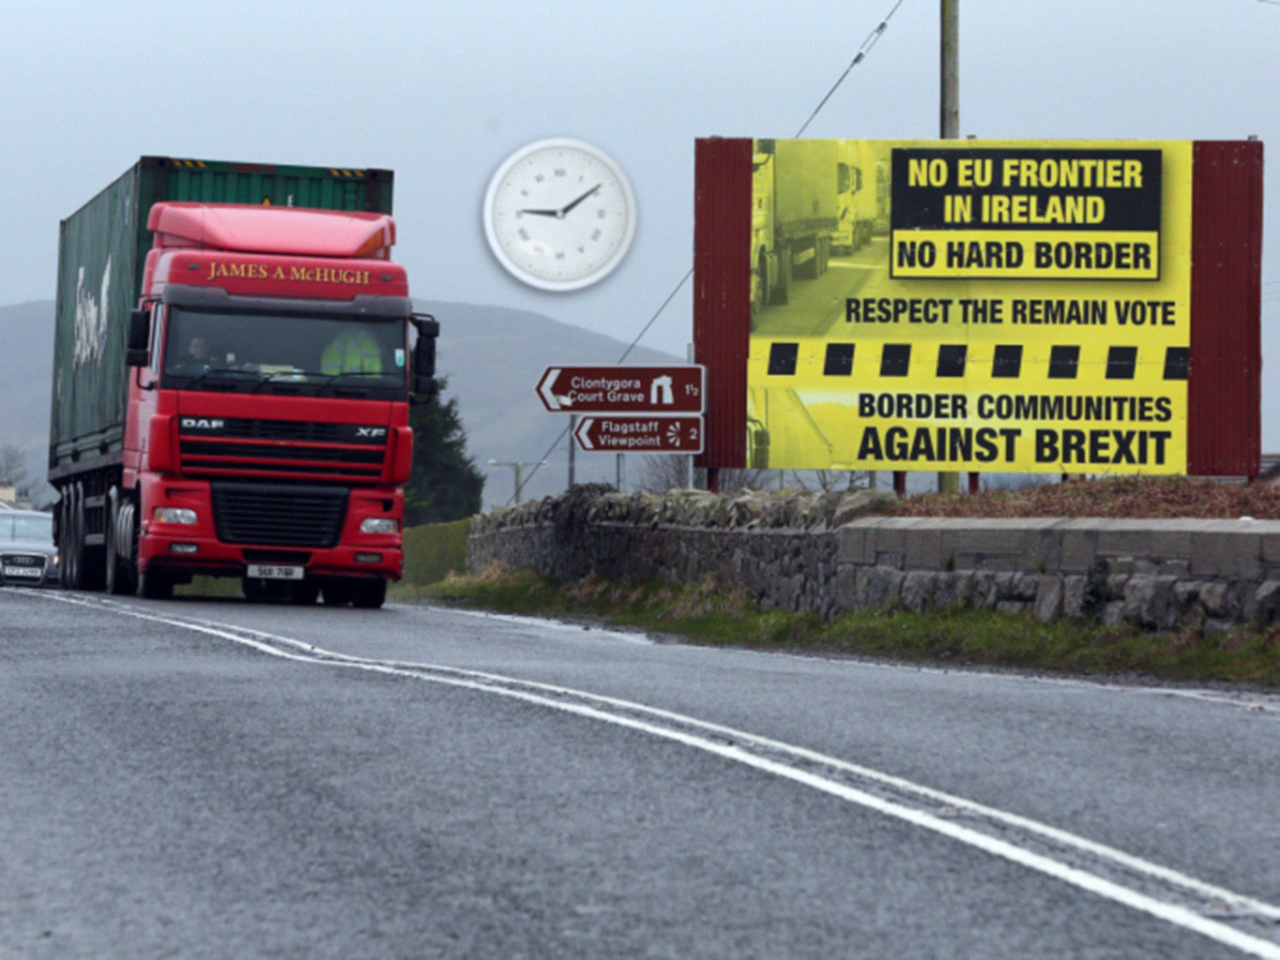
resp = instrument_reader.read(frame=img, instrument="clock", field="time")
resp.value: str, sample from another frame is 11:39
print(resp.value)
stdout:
9:09
